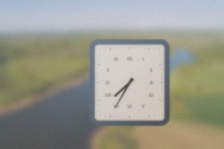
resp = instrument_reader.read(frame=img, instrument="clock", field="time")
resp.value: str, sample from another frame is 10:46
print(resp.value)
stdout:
7:35
